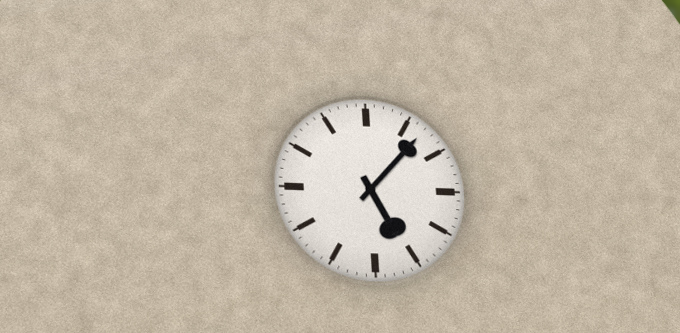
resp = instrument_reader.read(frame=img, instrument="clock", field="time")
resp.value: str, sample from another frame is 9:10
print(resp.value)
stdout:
5:07
